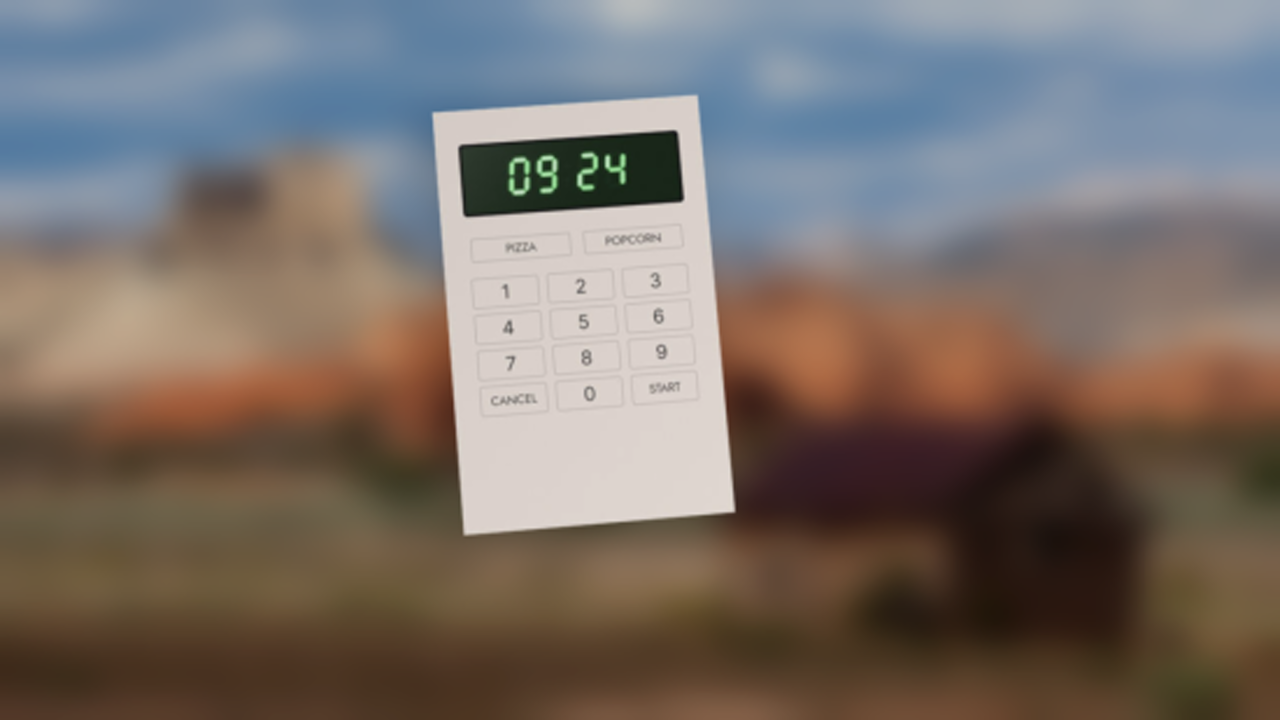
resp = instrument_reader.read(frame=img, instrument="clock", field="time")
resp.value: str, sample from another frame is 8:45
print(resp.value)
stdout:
9:24
